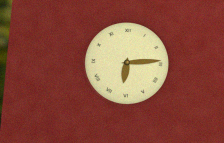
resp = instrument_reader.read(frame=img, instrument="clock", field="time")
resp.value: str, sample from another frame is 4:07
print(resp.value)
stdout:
6:14
